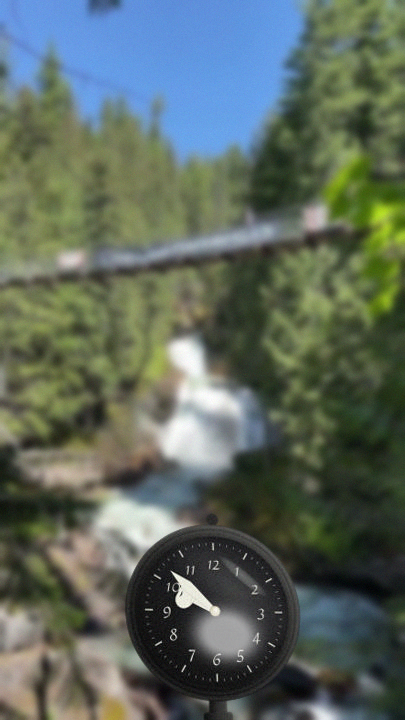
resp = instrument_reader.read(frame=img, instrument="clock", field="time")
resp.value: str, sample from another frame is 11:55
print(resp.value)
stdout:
9:52
